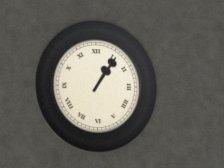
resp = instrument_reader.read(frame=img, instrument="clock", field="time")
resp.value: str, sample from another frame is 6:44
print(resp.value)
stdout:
1:06
